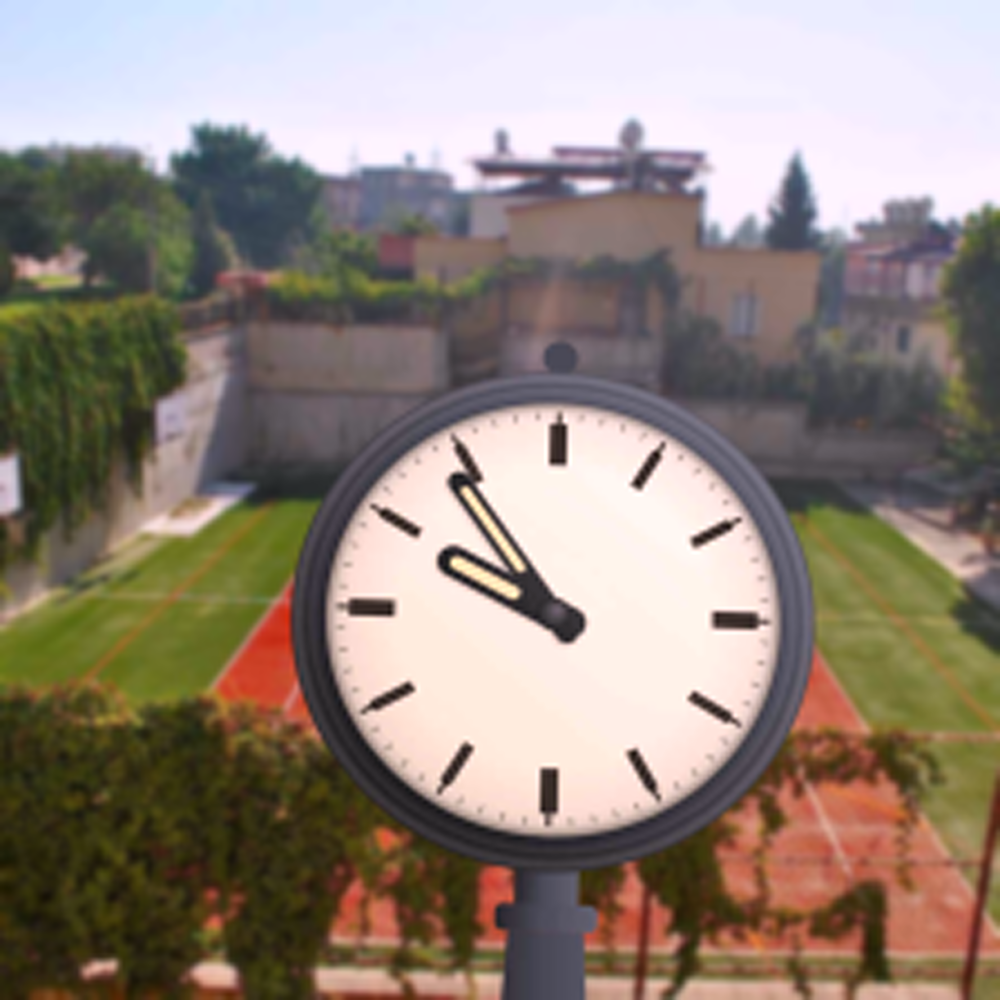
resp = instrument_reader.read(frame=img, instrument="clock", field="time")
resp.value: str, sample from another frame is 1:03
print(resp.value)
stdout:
9:54
